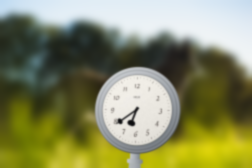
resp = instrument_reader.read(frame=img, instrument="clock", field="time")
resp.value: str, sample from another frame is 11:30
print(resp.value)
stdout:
6:39
